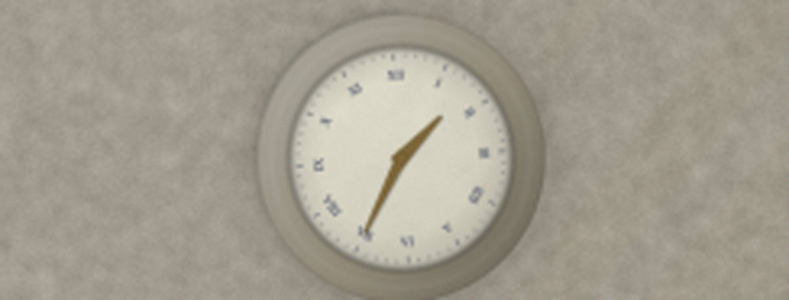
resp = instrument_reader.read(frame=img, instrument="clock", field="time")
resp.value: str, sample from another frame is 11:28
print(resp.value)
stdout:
1:35
